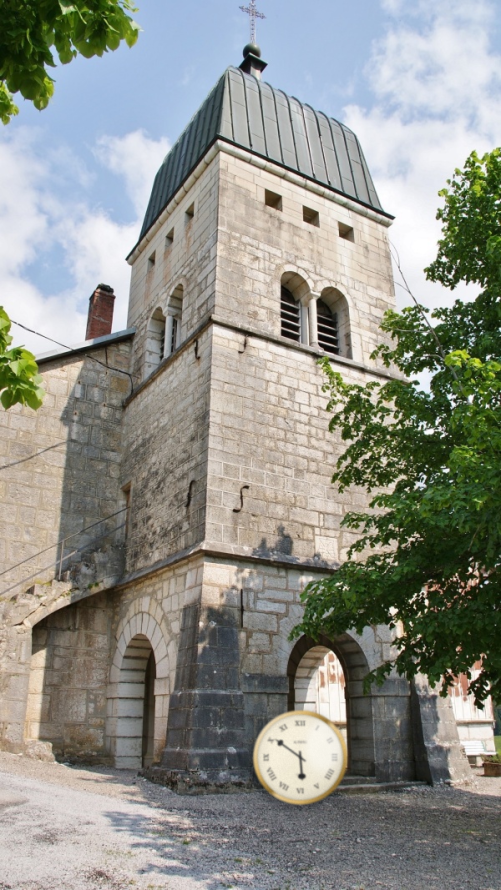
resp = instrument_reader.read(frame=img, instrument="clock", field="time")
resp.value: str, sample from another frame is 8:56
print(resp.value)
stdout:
5:51
